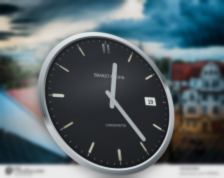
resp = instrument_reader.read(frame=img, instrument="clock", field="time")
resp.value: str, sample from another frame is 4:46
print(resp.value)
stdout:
12:24
